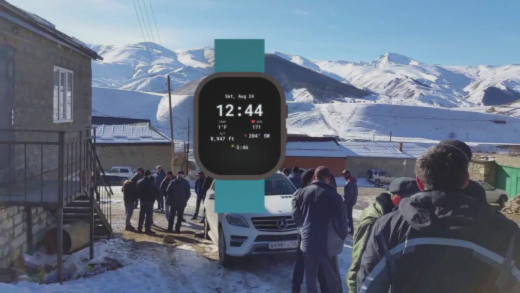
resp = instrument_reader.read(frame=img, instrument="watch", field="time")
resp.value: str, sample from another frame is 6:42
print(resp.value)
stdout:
12:44
